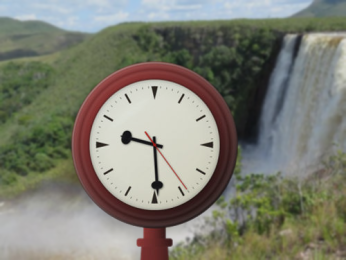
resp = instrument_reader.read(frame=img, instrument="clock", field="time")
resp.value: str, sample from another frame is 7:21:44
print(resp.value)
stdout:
9:29:24
